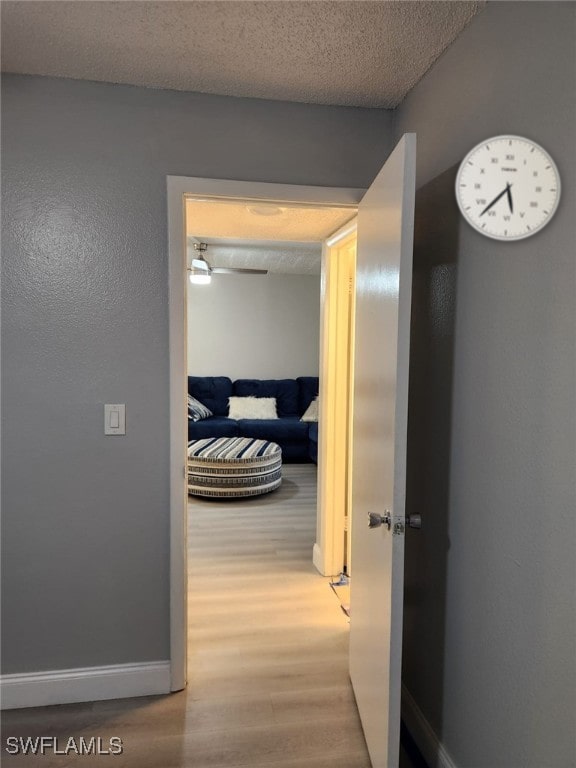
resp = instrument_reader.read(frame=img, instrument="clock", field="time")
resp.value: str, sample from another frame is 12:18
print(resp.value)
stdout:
5:37
